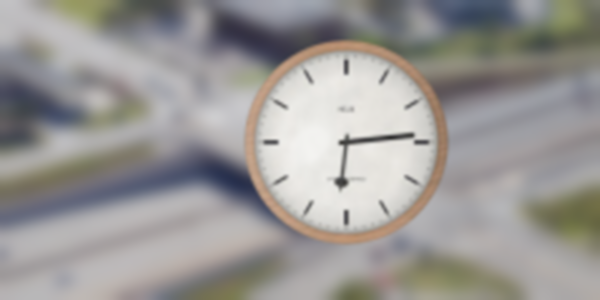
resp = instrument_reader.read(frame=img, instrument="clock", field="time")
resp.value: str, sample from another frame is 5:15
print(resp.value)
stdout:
6:14
